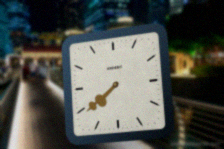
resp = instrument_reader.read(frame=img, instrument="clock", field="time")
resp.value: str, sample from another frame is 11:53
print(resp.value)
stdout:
7:39
